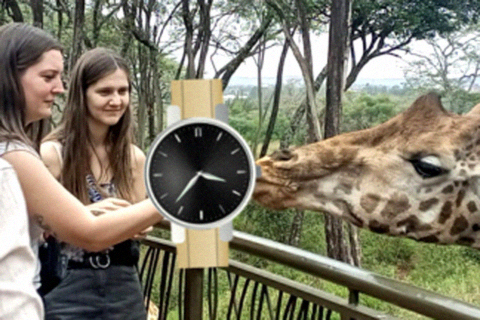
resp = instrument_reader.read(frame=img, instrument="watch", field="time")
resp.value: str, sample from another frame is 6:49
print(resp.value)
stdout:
3:37
